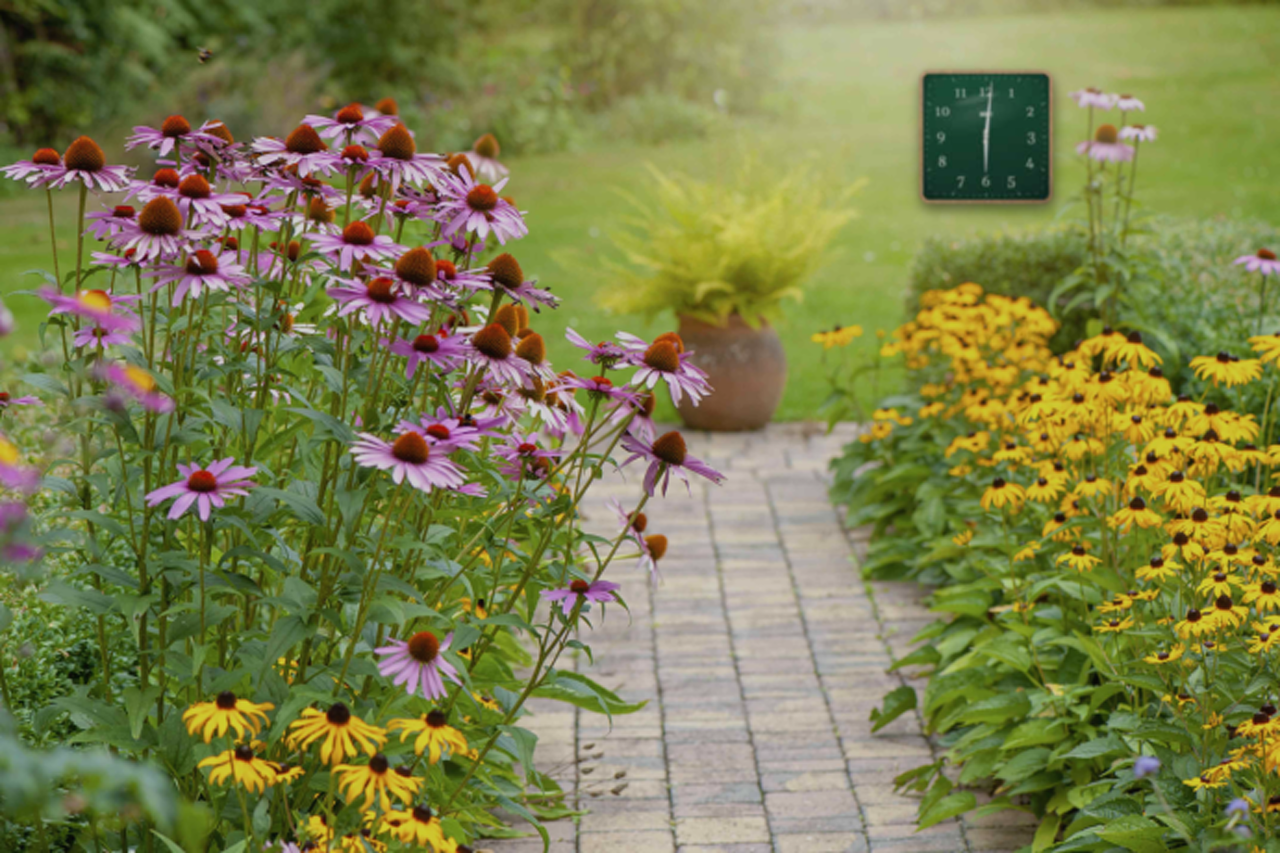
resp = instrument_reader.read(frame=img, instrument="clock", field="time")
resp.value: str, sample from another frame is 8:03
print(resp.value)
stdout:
6:01
